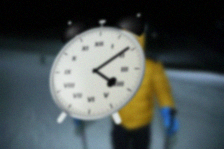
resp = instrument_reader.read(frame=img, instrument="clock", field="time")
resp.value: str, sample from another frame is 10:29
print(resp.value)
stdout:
4:09
